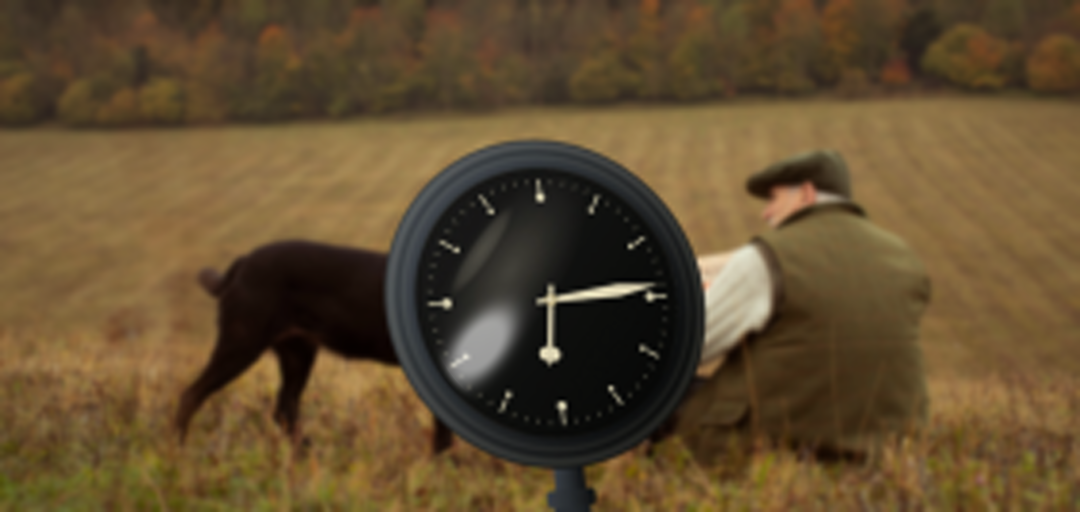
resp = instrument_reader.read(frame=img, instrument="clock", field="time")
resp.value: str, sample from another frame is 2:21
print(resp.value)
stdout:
6:14
